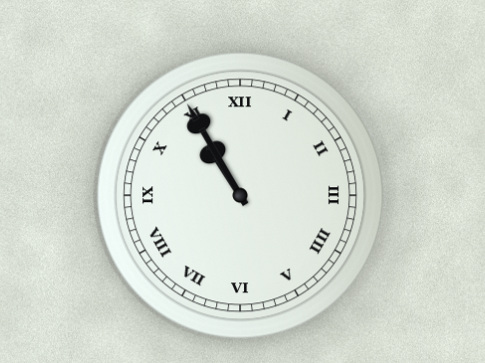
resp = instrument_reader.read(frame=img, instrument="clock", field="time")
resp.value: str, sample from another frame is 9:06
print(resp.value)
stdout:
10:55
